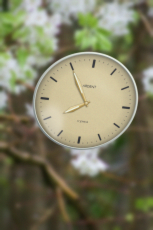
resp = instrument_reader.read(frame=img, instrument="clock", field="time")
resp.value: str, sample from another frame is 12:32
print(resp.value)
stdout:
7:55
